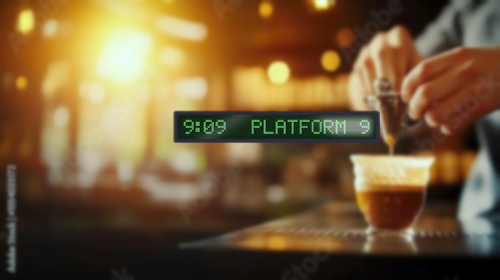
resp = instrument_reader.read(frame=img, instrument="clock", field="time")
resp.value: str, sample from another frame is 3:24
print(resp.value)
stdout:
9:09
